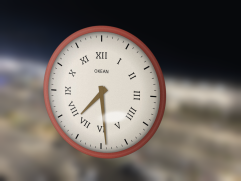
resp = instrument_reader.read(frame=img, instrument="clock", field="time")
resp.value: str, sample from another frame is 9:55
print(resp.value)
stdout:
7:29
